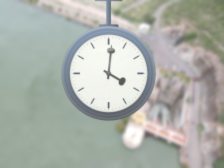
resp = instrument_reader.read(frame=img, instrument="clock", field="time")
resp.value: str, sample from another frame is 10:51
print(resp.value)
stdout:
4:01
